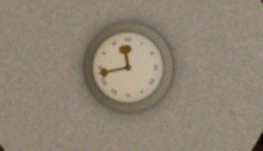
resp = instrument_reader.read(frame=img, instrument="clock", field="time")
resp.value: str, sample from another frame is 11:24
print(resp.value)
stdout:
11:43
